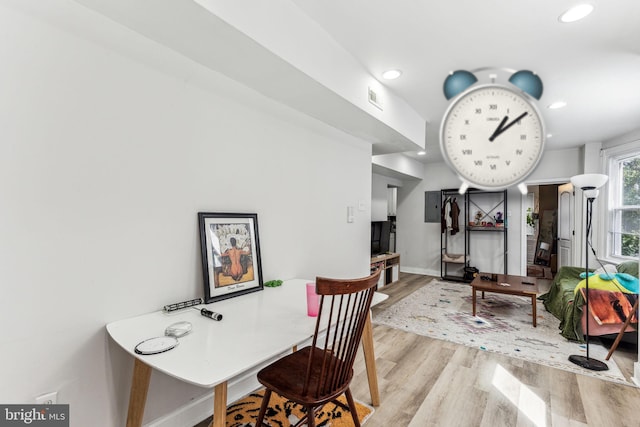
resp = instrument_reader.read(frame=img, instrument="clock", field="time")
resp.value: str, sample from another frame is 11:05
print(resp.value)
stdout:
1:09
